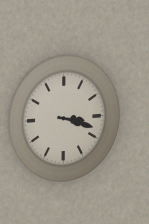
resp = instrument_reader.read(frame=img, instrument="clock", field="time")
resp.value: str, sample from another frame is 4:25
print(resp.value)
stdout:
3:18
